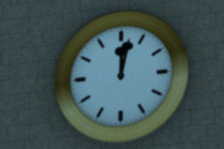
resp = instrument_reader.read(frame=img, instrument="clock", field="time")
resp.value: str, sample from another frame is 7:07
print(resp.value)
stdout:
12:02
